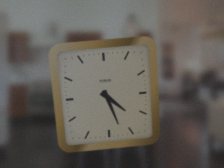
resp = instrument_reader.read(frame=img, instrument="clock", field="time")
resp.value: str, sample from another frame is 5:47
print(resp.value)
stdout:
4:27
